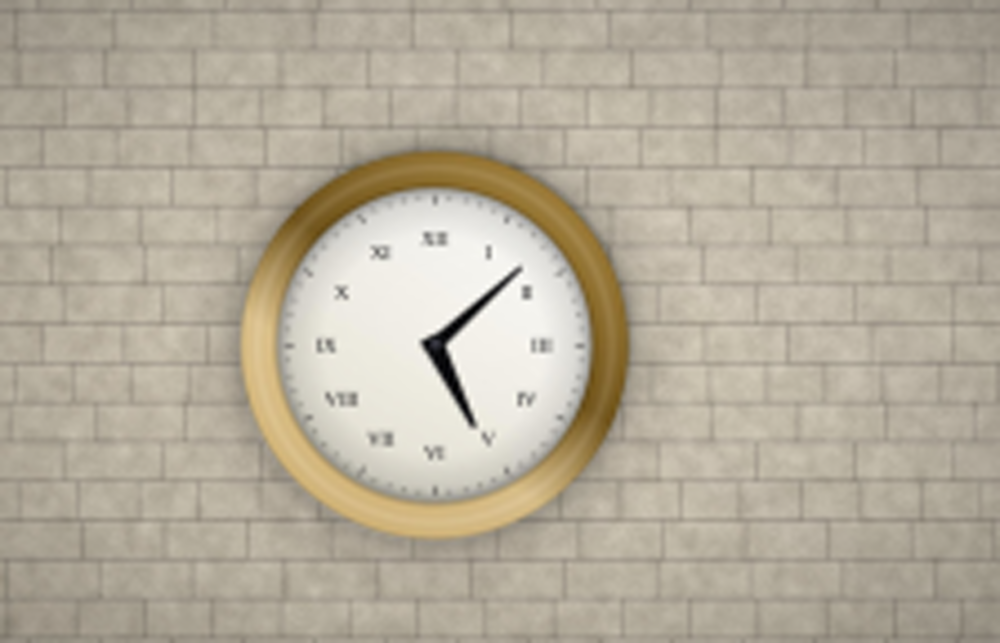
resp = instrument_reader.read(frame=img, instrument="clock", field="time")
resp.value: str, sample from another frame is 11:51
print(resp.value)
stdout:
5:08
